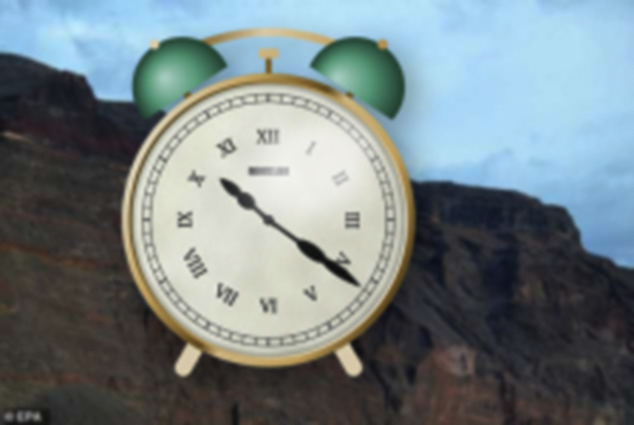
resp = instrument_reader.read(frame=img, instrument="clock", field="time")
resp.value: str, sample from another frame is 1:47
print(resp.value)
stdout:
10:21
